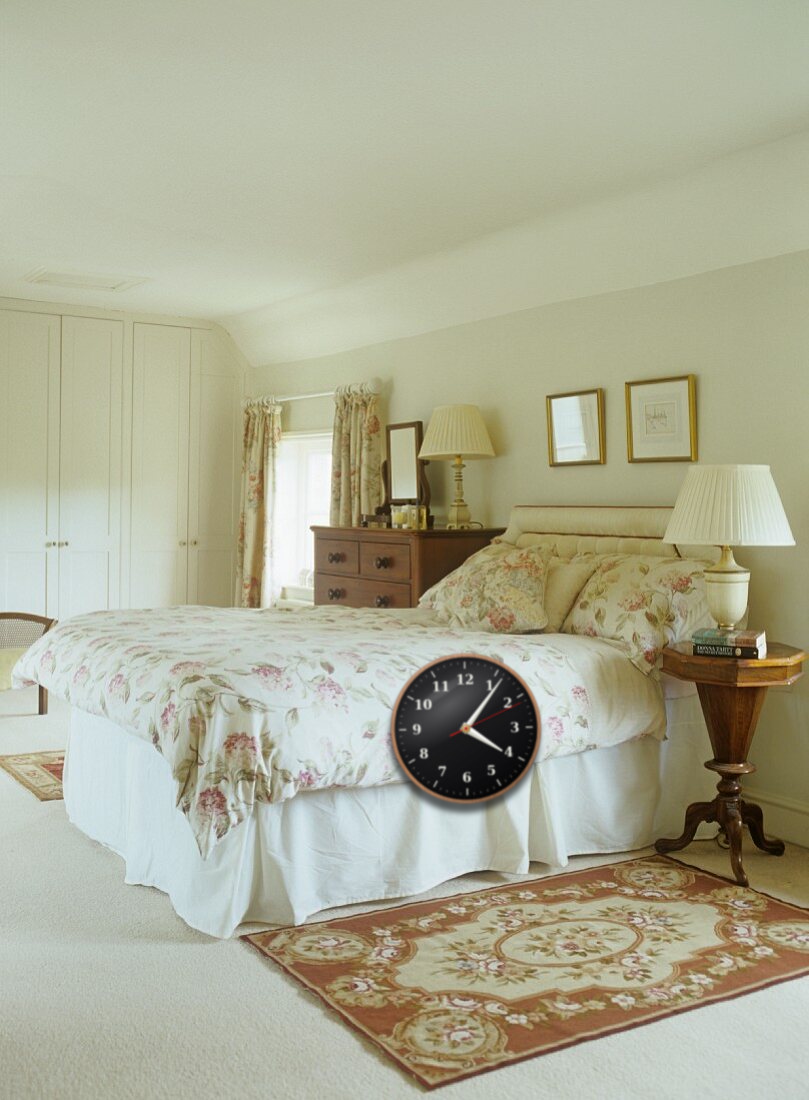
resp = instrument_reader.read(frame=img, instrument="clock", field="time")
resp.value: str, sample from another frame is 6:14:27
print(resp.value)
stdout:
4:06:11
